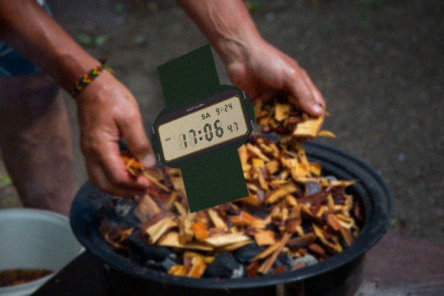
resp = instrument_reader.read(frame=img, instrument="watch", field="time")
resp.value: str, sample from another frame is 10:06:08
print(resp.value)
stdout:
17:06:47
